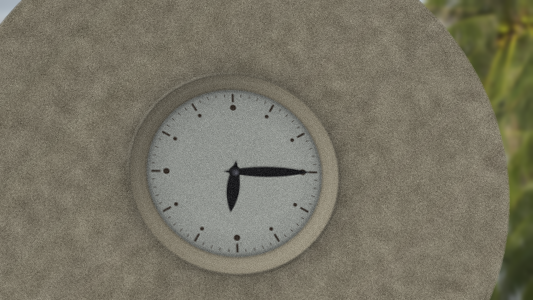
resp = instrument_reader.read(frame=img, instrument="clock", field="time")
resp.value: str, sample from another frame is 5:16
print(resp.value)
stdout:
6:15
